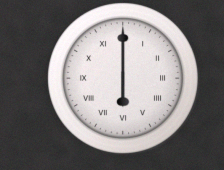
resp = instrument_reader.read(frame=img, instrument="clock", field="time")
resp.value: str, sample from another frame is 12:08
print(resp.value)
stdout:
6:00
